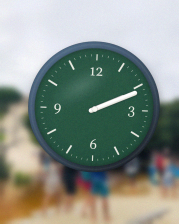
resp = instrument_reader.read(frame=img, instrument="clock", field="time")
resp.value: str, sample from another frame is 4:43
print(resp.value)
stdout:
2:11
